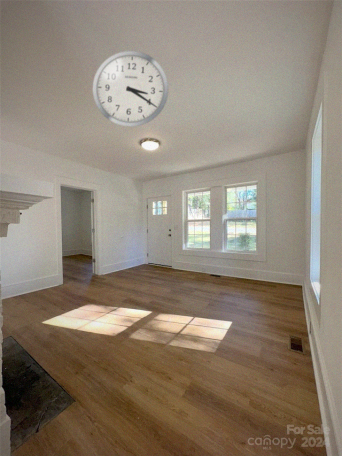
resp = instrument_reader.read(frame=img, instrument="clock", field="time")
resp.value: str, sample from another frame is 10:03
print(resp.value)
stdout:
3:20
